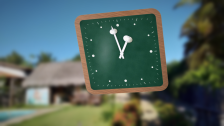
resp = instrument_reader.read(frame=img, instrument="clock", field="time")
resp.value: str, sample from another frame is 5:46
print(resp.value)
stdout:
12:58
